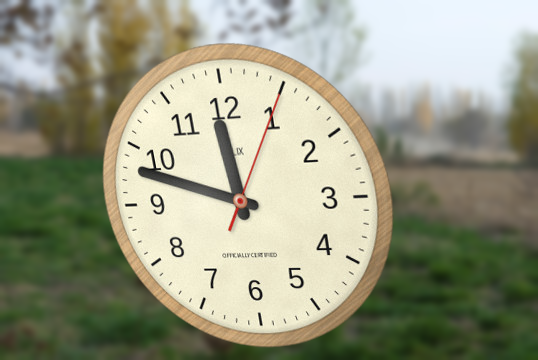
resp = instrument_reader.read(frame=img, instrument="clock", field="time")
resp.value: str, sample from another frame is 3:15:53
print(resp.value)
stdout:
11:48:05
